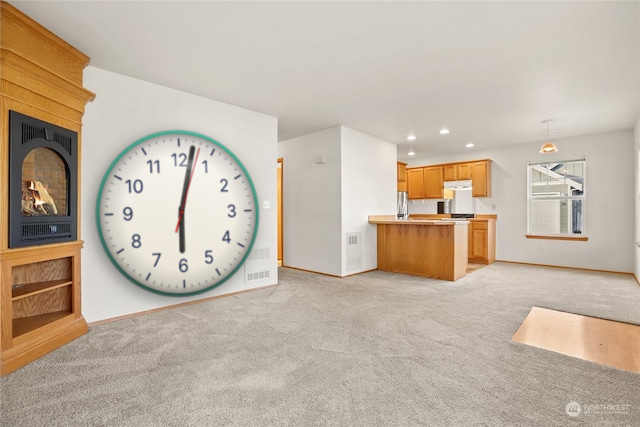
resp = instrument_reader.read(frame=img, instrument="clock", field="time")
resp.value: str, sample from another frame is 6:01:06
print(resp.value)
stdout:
6:02:03
